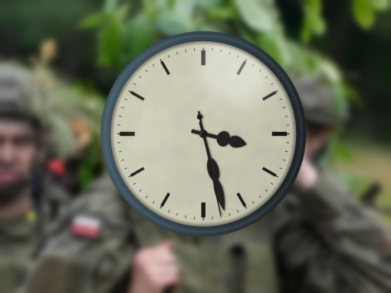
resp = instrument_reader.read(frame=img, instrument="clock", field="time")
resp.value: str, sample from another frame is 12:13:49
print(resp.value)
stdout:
3:27:28
